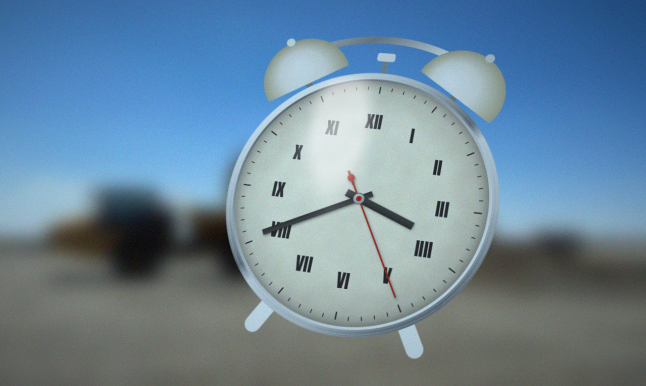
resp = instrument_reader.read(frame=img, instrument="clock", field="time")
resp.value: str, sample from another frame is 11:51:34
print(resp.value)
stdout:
3:40:25
